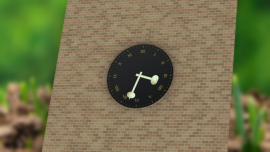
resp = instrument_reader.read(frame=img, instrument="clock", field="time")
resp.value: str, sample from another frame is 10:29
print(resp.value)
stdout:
3:33
